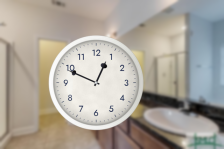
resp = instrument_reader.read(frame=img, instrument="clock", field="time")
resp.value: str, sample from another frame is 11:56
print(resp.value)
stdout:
12:49
